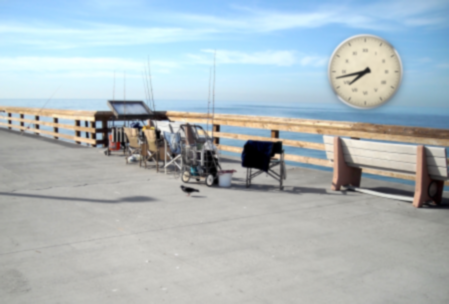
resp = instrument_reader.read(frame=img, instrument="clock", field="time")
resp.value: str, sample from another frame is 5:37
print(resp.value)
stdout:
7:43
